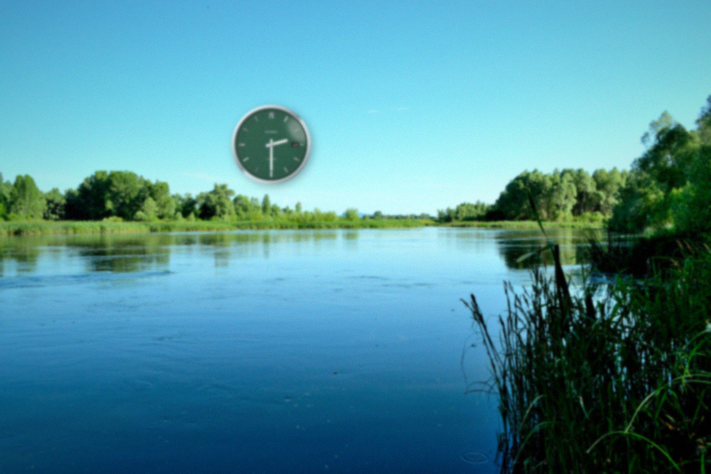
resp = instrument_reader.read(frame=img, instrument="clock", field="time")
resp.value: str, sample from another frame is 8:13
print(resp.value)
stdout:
2:30
